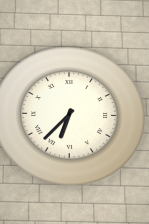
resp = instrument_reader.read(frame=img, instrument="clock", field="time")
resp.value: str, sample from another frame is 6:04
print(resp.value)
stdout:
6:37
